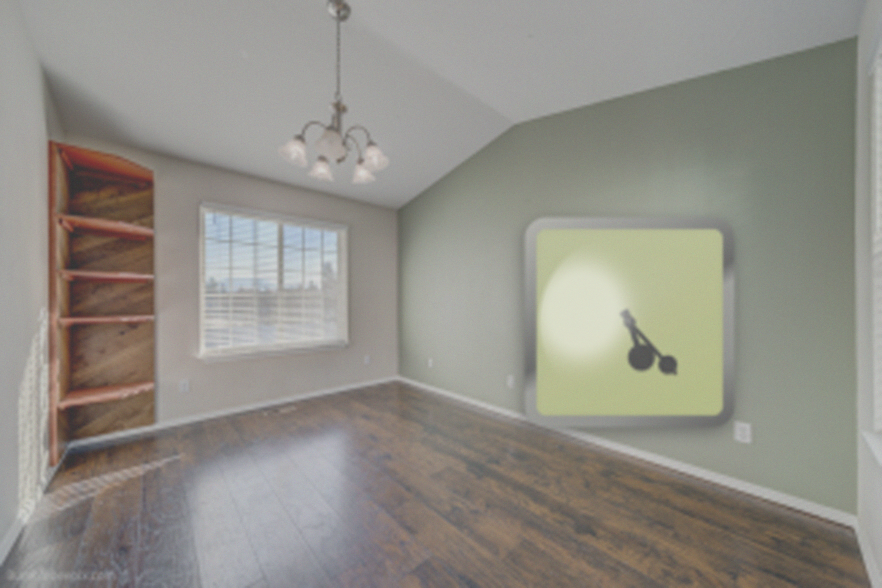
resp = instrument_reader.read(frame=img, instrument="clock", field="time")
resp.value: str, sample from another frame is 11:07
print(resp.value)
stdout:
5:23
